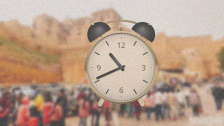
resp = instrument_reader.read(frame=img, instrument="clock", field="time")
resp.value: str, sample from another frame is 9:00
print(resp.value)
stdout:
10:41
